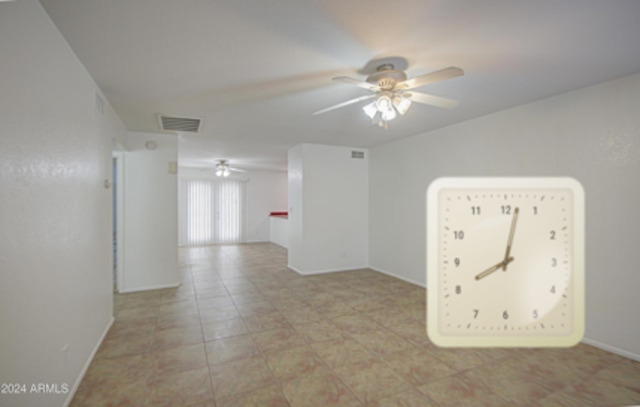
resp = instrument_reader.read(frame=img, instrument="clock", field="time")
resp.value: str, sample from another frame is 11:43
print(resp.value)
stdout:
8:02
